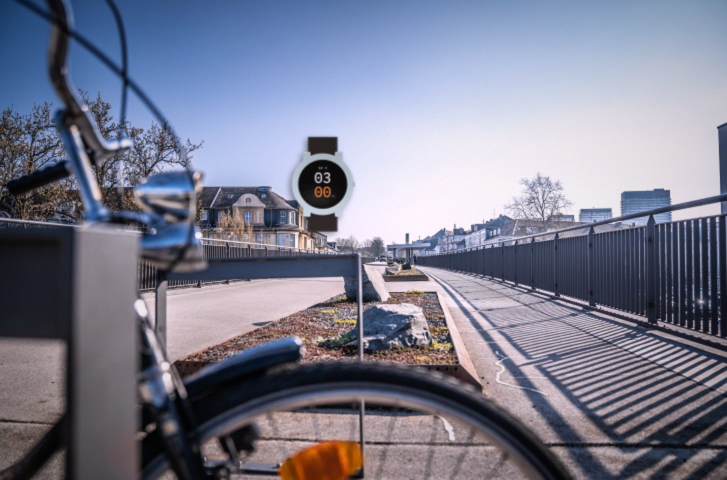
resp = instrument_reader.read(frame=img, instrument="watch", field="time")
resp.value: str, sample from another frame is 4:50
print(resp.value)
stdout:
3:00
